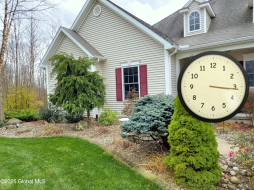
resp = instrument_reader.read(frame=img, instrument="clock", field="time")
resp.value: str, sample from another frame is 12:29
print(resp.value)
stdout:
3:16
